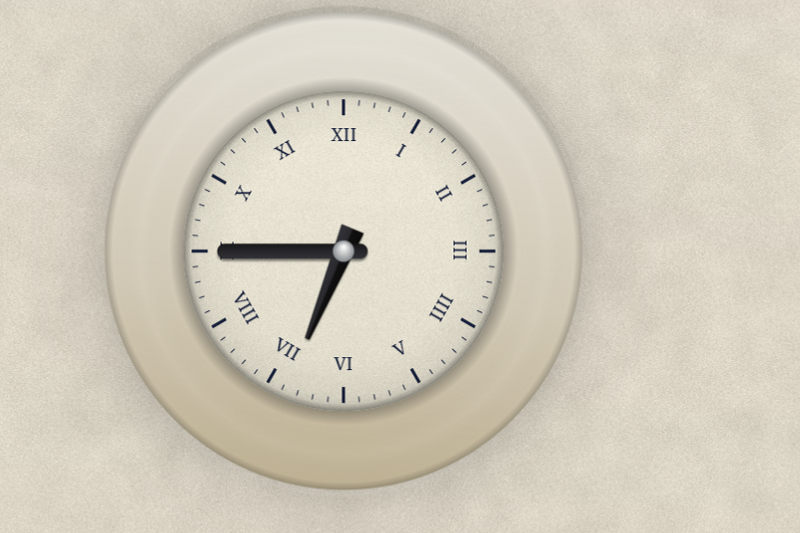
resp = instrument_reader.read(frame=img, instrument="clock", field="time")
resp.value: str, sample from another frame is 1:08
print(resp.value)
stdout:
6:45
